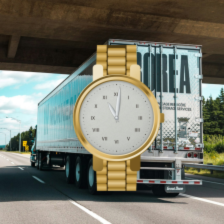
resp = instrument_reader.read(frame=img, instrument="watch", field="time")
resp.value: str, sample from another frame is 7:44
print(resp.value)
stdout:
11:01
